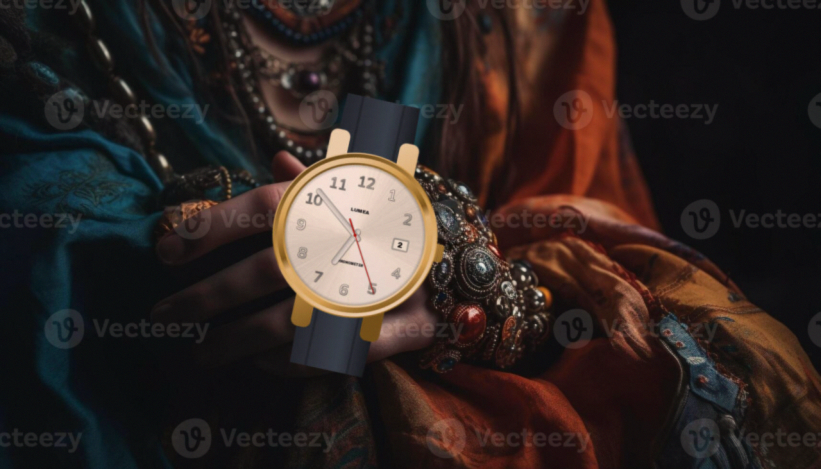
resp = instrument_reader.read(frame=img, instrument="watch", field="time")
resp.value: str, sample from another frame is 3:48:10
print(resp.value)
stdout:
6:51:25
